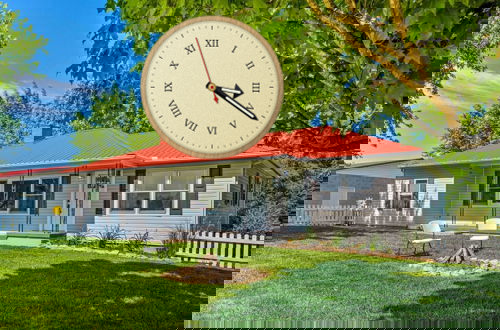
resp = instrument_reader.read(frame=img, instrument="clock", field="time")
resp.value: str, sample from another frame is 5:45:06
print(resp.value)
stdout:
3:20:57
